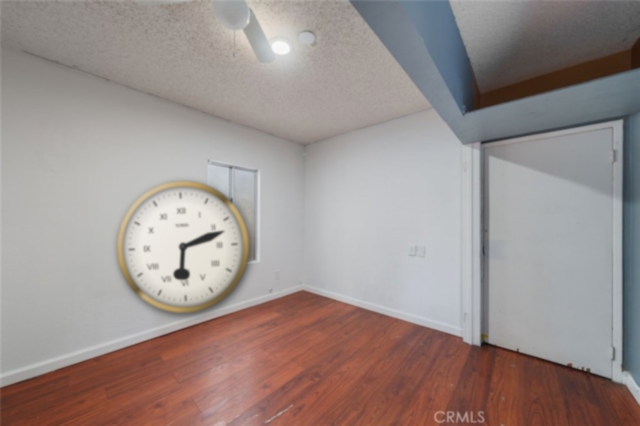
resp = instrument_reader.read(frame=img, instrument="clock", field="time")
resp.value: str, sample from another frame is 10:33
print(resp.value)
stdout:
6:12
